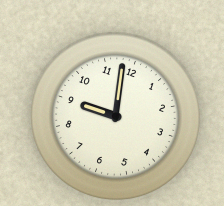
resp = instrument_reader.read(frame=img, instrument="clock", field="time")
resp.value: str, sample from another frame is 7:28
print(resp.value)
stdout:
8:58
